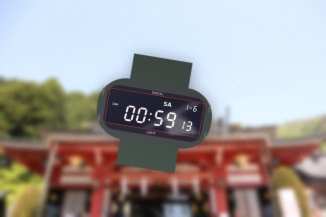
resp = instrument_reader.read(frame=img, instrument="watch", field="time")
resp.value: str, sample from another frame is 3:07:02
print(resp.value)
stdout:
0:59:13
